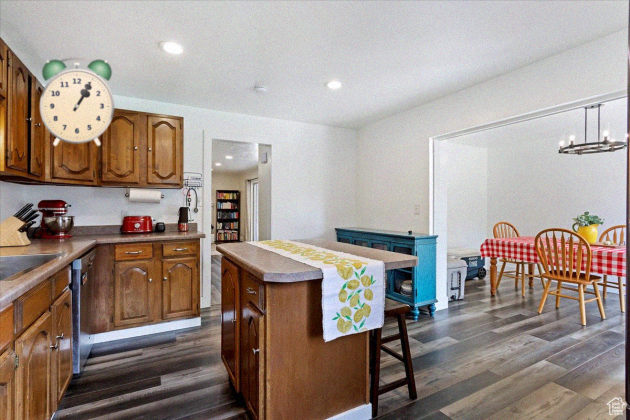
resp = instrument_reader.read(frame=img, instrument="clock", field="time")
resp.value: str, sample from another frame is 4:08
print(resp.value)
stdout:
1:05
